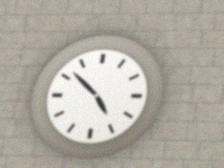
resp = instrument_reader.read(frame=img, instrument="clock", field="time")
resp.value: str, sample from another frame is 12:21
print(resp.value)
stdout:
4:52
